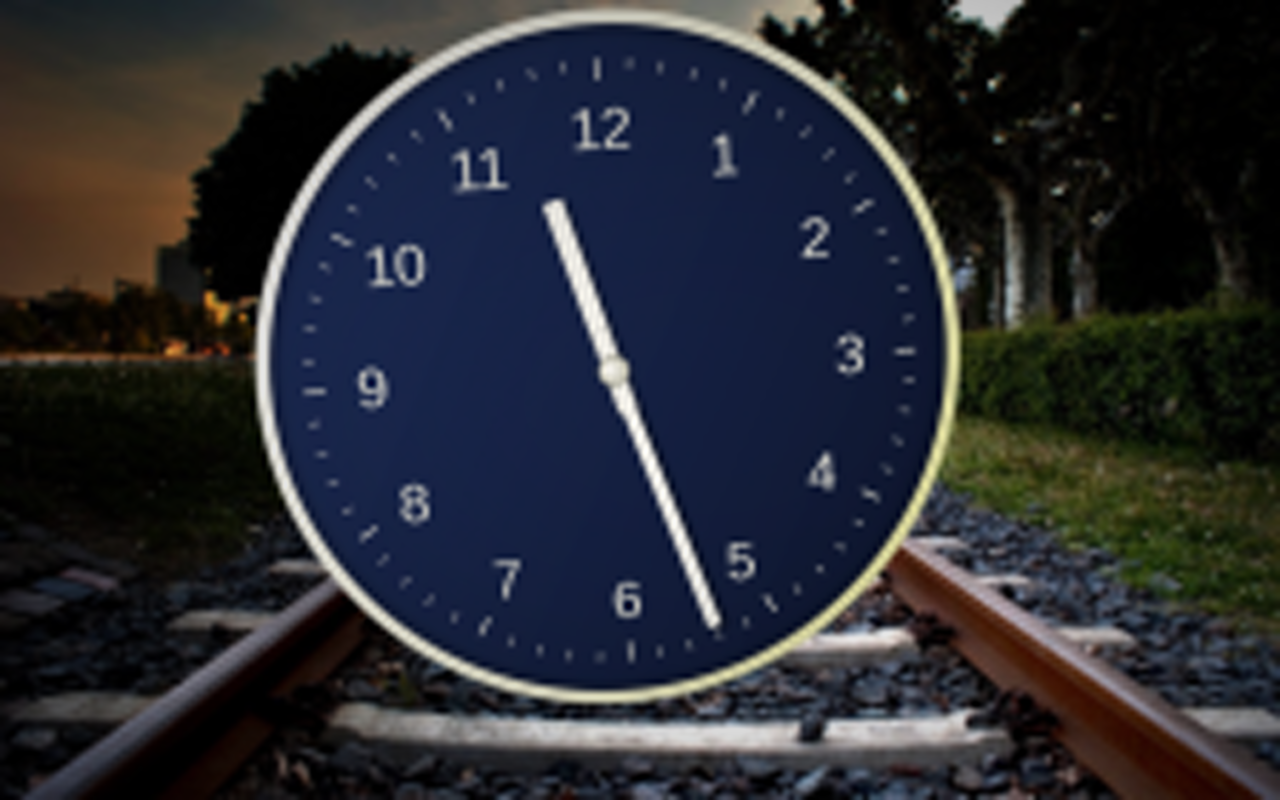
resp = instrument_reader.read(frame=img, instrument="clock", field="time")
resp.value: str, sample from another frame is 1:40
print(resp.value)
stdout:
11:27
